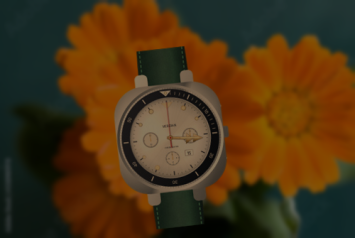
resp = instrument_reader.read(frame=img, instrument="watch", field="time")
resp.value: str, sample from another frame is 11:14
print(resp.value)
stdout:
3:16
